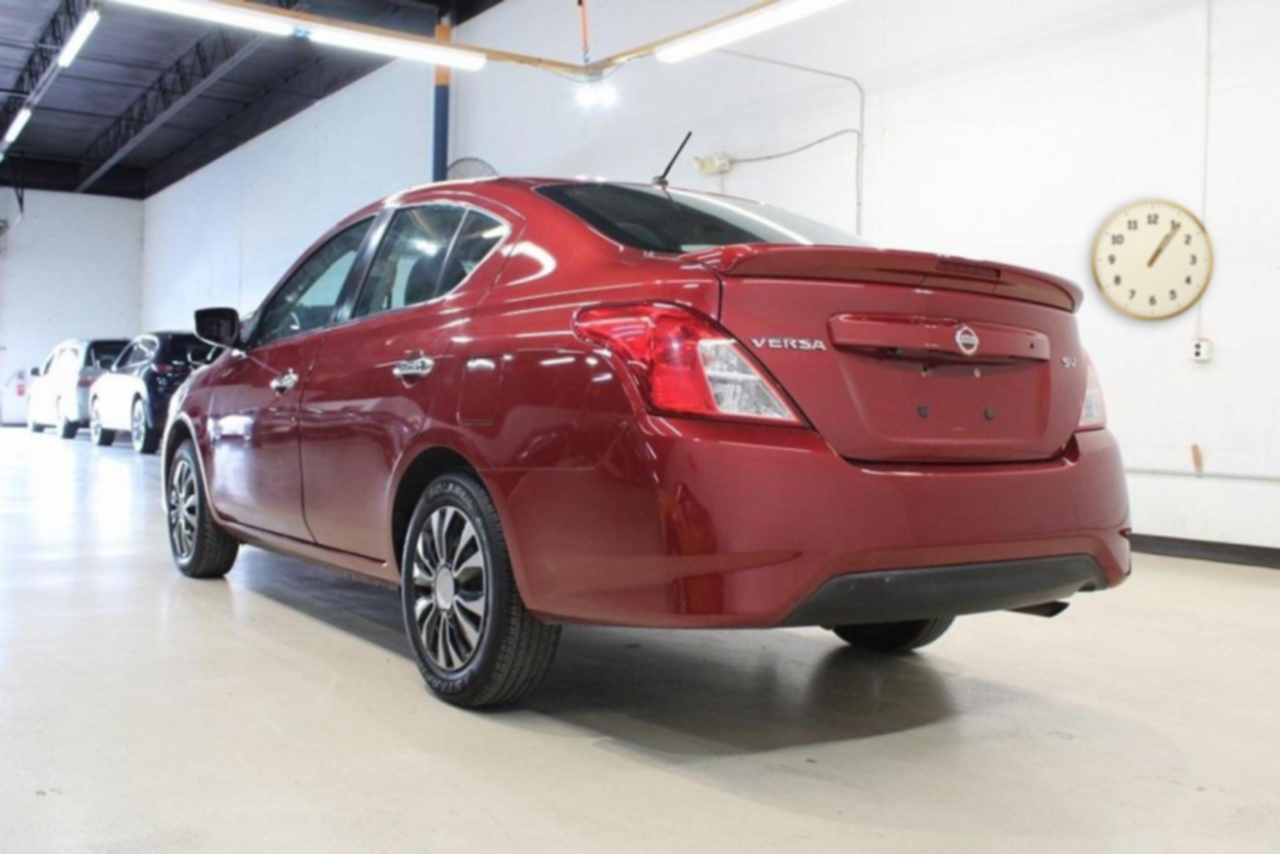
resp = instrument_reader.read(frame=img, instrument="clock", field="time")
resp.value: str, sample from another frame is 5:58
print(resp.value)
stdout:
1:06
